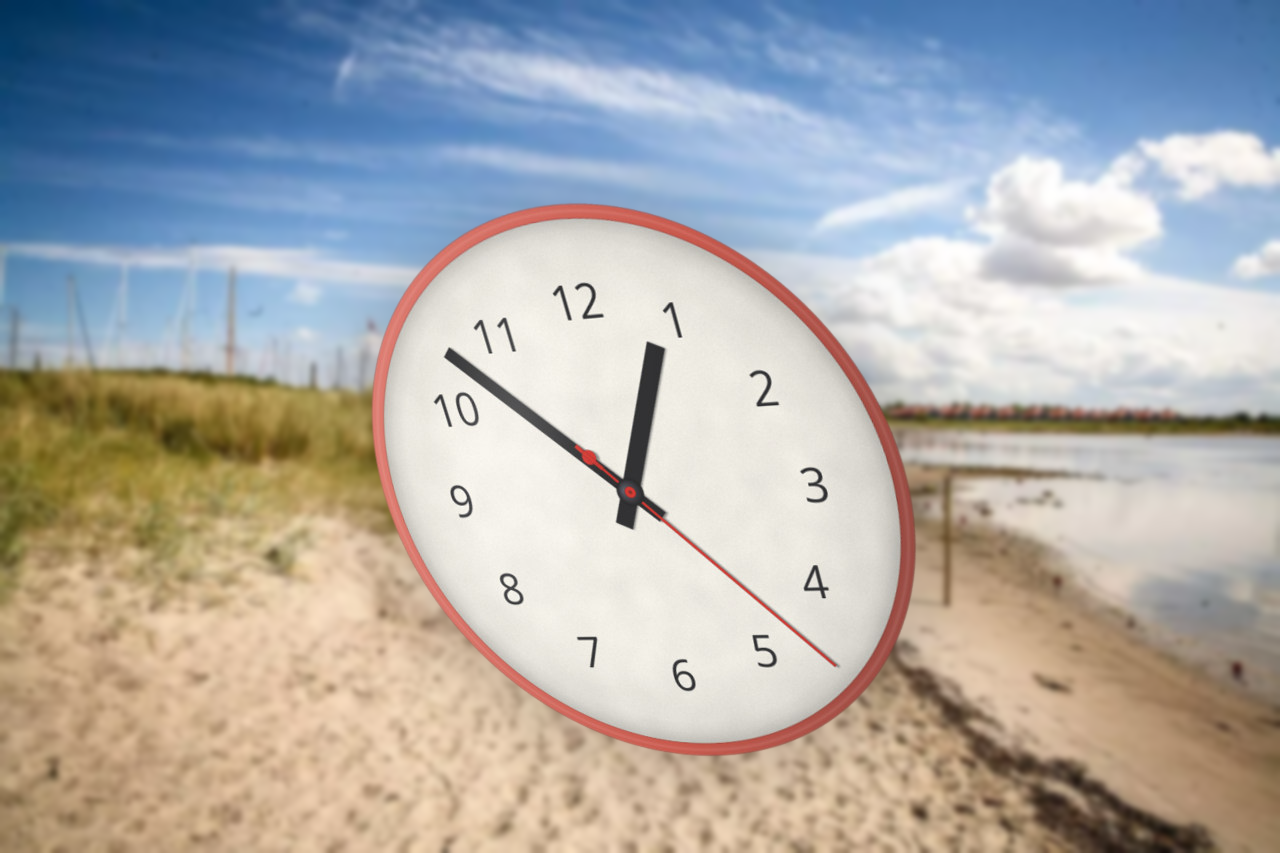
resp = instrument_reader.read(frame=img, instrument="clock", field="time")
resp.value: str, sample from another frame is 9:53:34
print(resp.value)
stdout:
12:52:23
